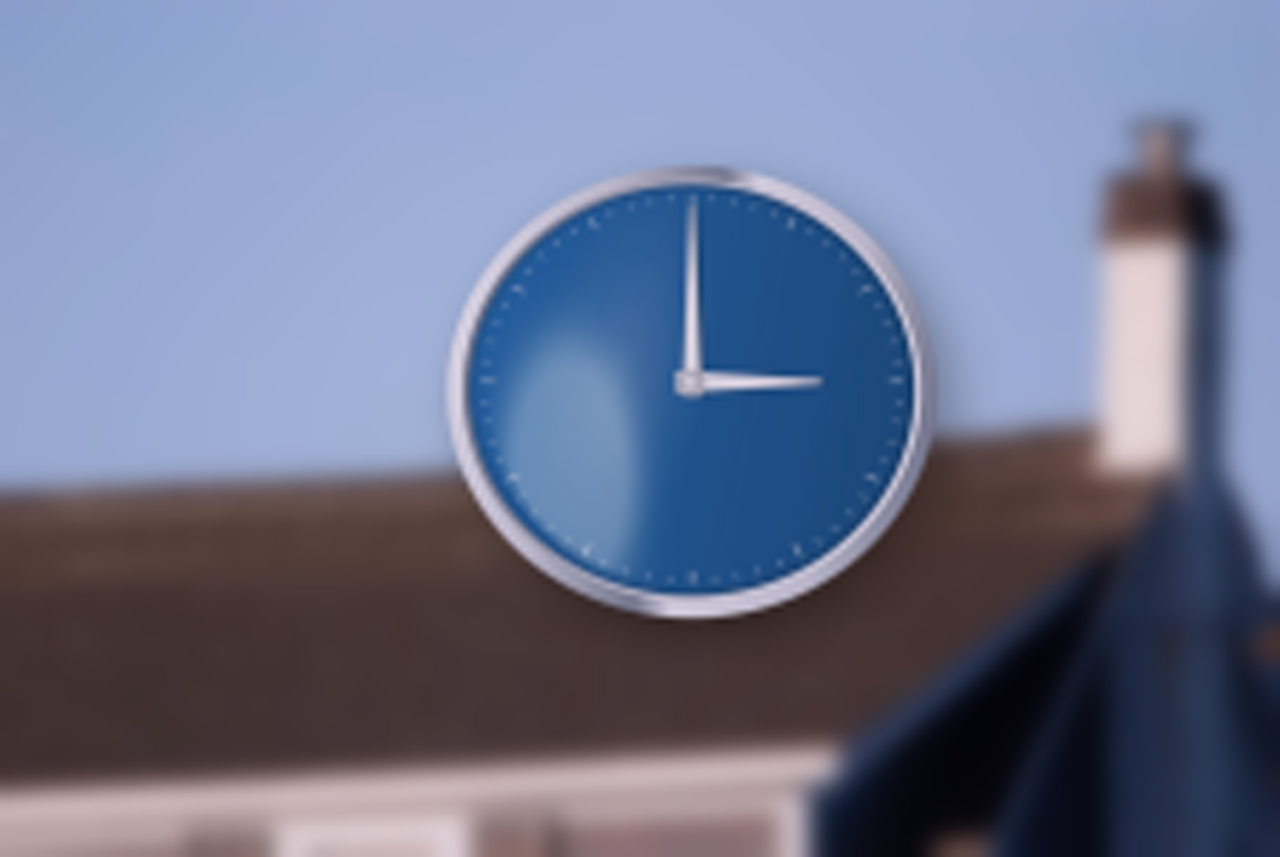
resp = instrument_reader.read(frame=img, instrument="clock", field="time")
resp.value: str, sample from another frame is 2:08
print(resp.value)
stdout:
3:00
